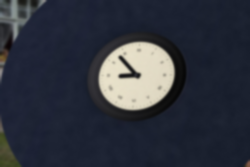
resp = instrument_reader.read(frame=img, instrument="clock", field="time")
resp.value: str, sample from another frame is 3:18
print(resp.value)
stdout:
8:53
